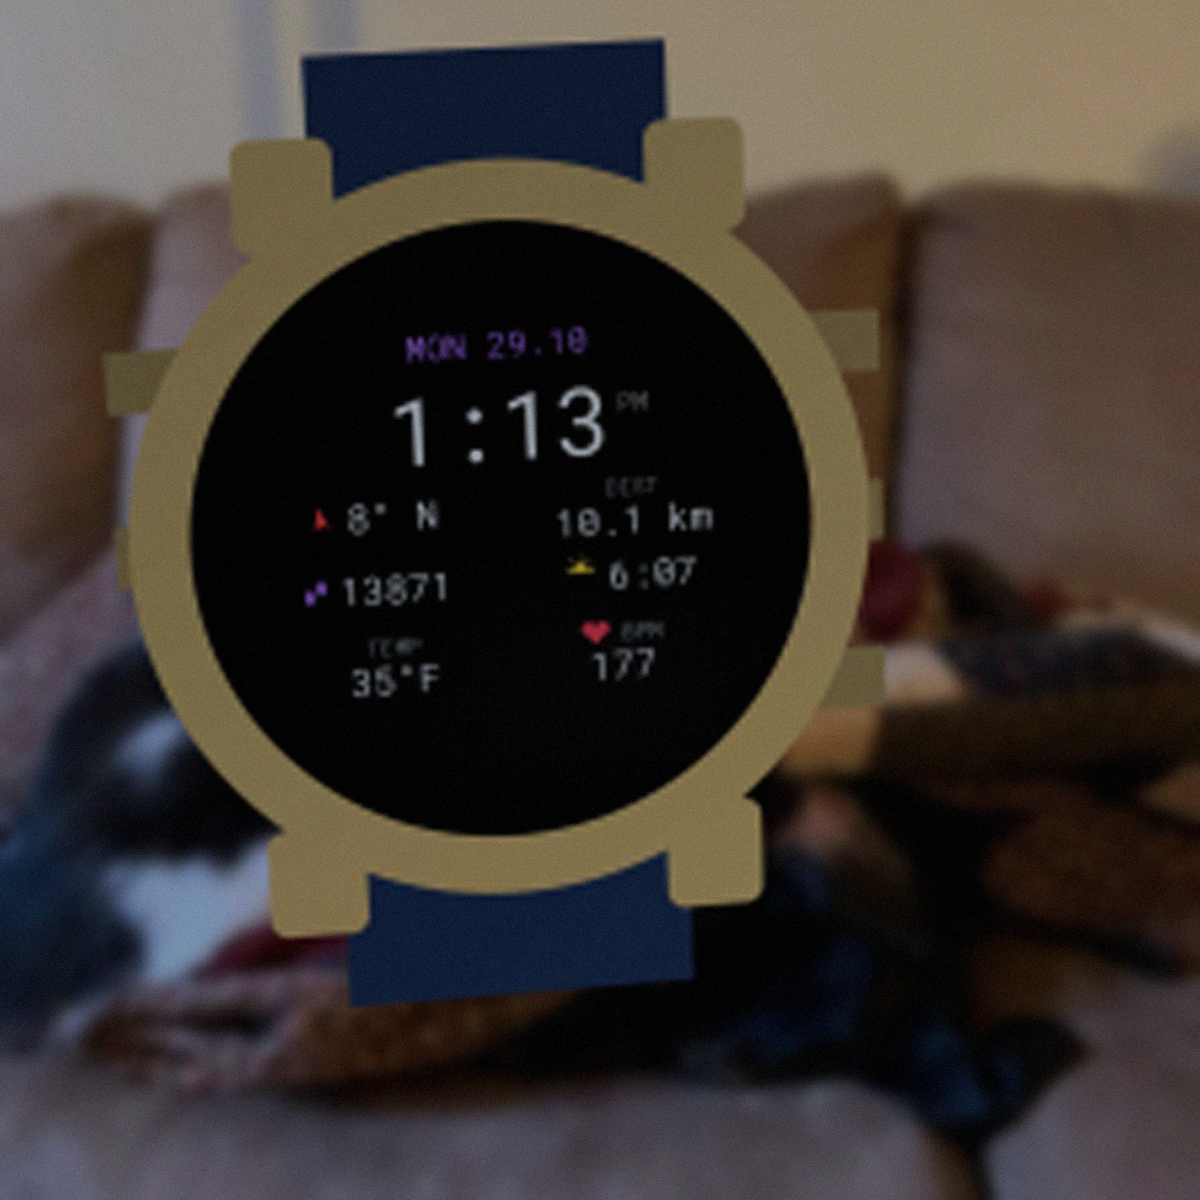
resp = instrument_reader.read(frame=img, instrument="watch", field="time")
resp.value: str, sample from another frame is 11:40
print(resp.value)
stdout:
1:13
